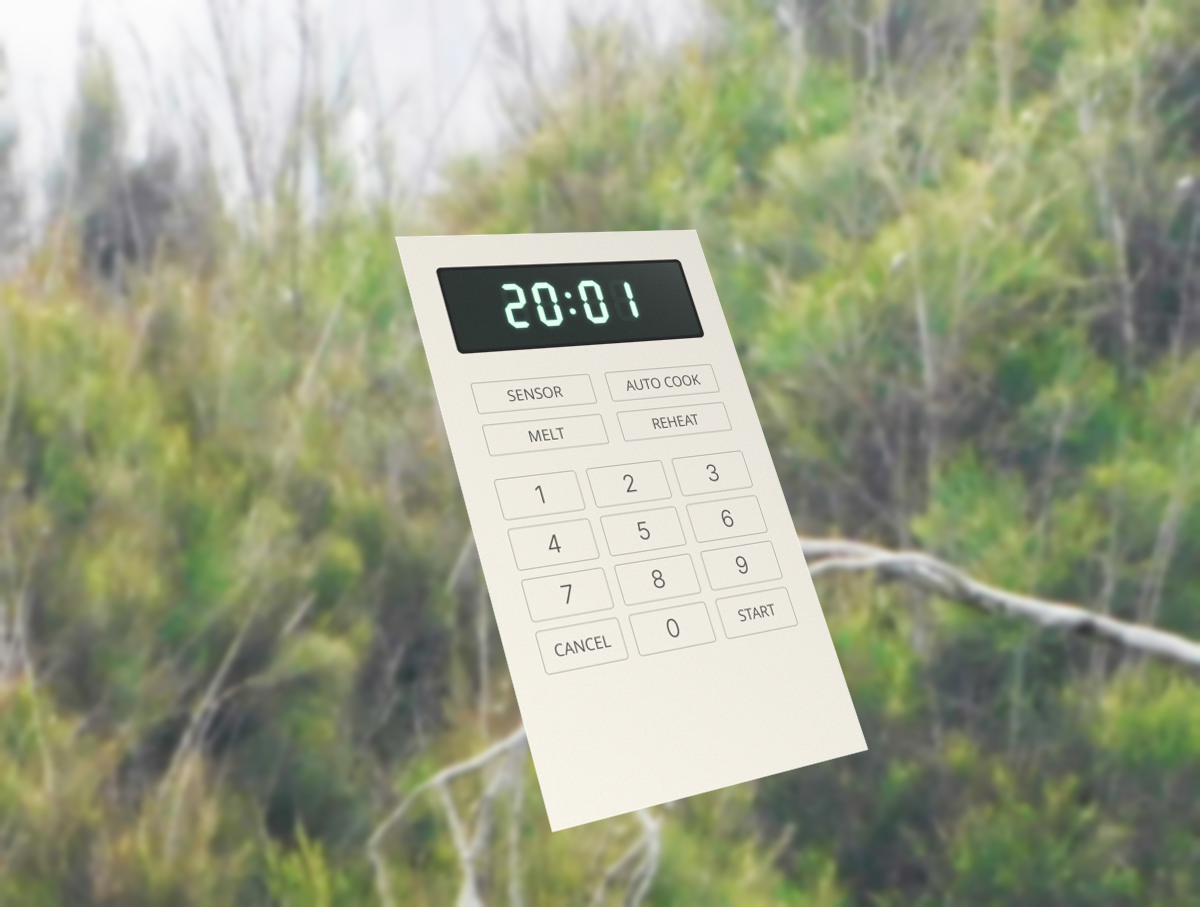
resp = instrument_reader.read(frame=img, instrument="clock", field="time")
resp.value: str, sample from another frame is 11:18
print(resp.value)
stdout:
20:01
